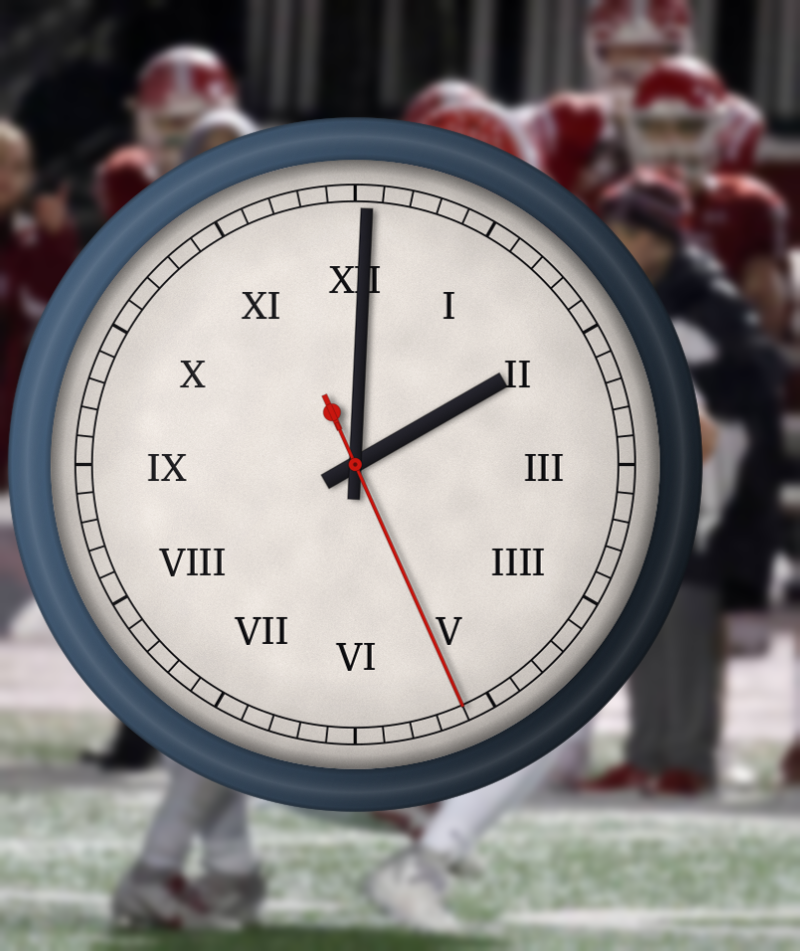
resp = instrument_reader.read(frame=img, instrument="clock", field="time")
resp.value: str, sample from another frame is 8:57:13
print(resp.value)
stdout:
2:00:26
